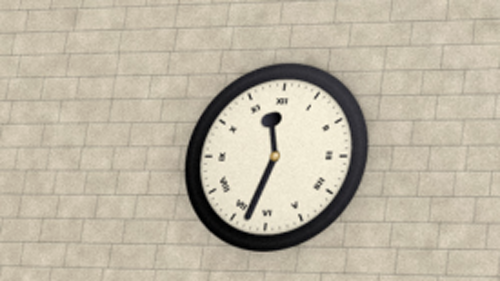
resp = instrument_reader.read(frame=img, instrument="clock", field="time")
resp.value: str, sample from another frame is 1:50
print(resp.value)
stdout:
11:33
